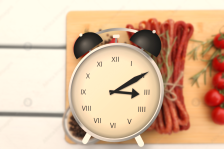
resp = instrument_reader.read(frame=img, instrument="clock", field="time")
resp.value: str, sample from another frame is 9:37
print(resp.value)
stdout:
3:10
